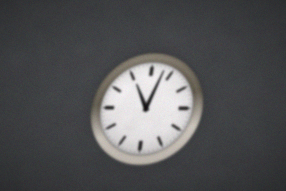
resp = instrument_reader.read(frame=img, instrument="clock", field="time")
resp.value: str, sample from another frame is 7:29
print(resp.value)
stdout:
11:03
